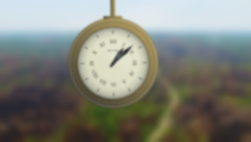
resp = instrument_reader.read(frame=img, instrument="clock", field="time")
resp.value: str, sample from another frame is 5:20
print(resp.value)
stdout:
1:08
